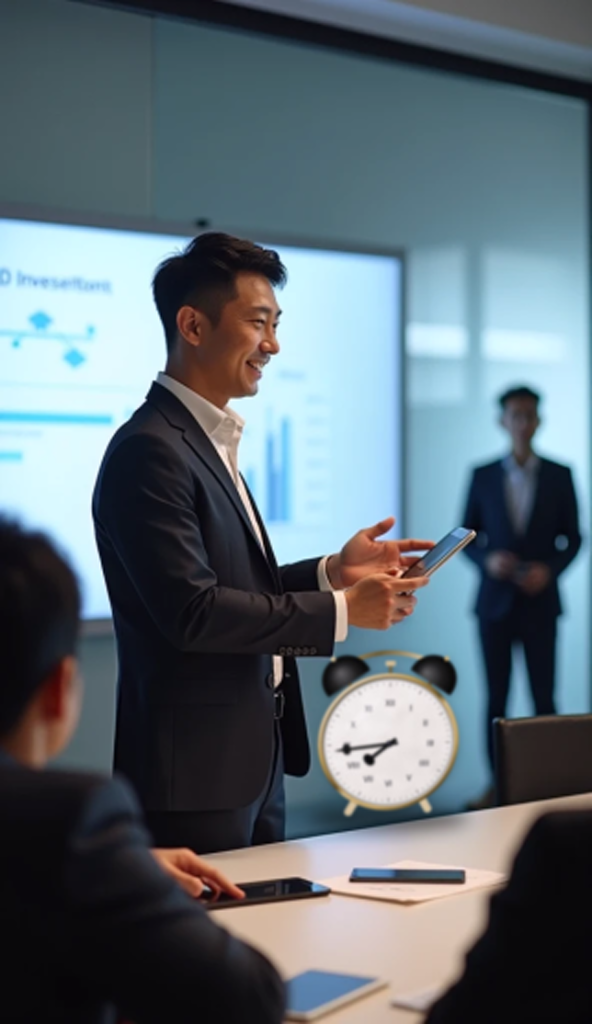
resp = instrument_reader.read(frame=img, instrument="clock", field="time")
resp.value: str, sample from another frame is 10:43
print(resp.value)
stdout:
7:44
